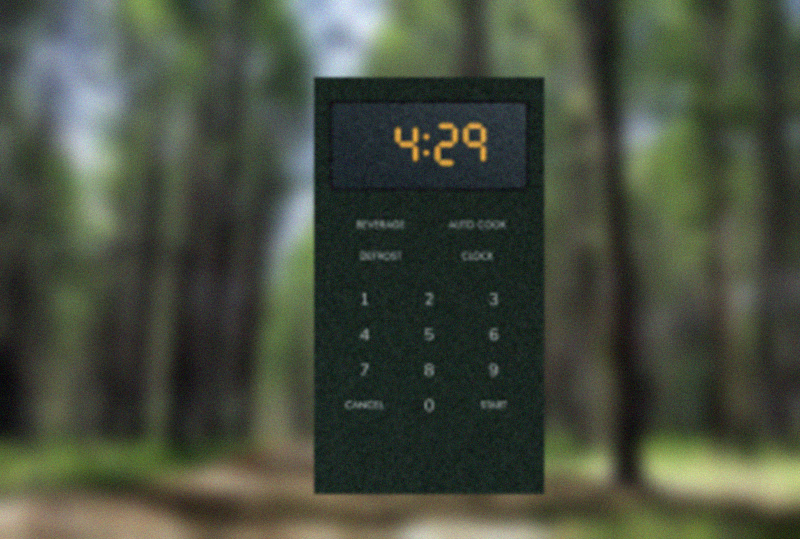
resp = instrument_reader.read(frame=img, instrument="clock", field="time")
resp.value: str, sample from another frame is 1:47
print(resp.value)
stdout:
4:29
